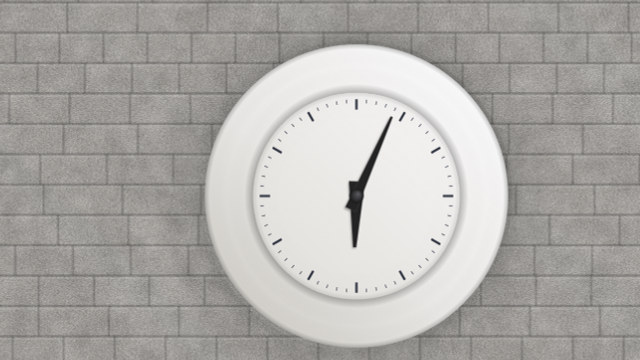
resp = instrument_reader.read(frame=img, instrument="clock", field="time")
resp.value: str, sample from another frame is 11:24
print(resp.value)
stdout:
6:04
